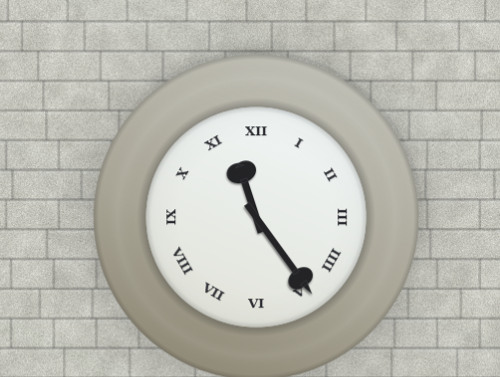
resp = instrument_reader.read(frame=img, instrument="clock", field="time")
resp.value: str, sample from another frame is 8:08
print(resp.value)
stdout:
11:24
